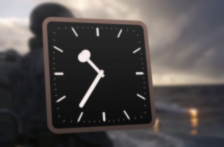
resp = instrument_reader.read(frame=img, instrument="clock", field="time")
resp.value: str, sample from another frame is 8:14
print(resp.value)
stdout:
10:36
